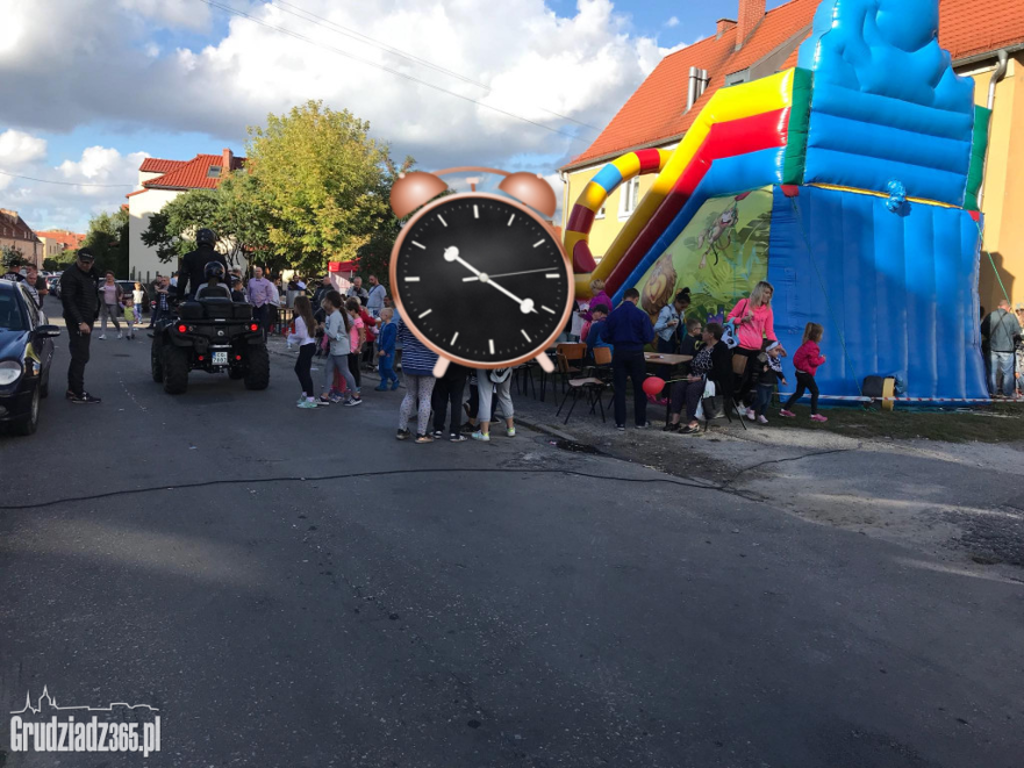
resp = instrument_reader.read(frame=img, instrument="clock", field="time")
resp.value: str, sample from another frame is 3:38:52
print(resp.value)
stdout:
10:21:14
